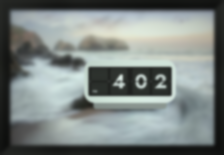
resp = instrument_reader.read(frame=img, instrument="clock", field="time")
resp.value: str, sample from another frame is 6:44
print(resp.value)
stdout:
4:02
